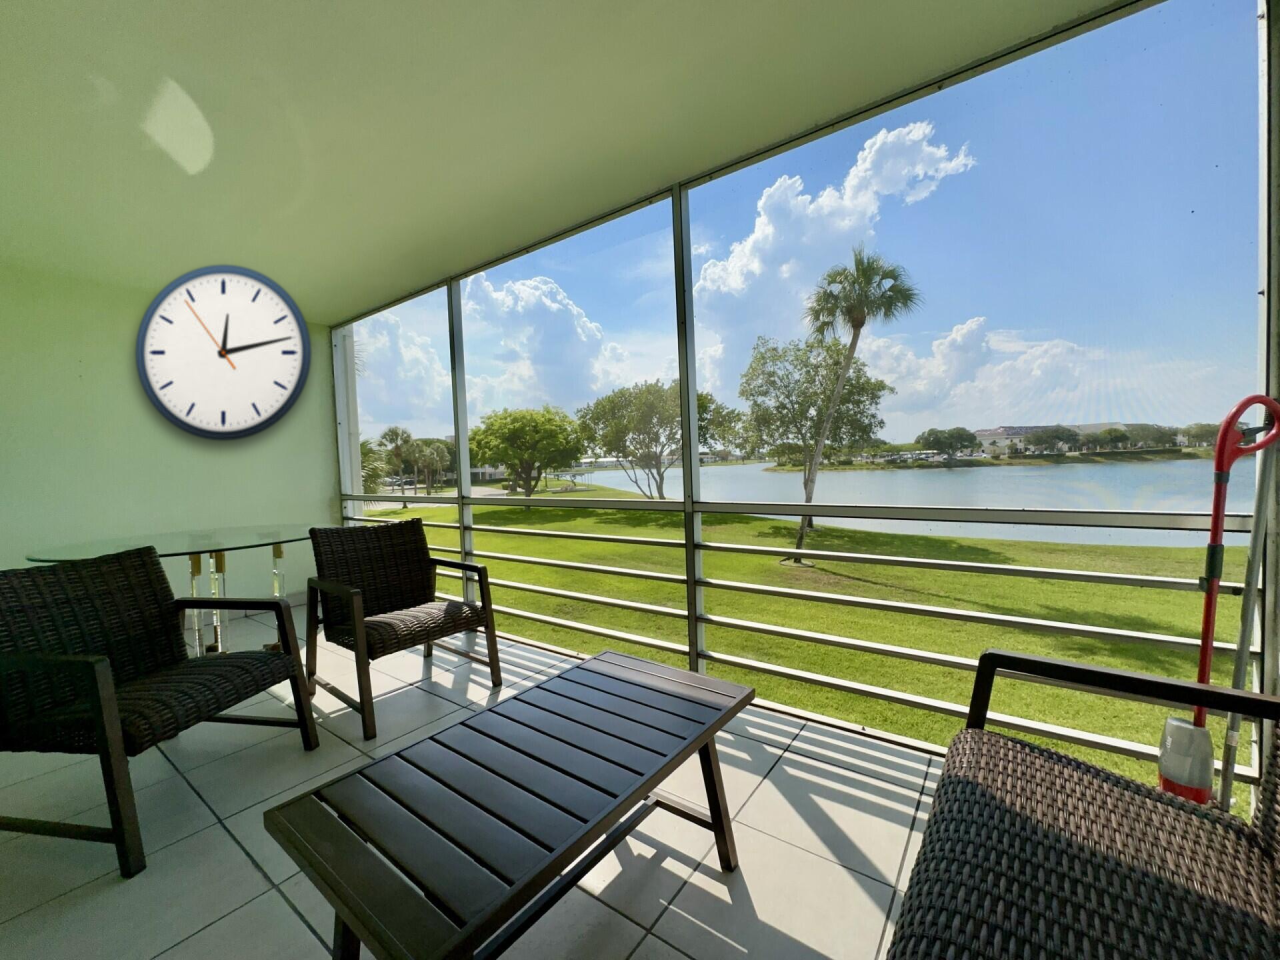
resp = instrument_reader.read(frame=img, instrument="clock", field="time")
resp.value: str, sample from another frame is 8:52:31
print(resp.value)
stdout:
12:12:54
